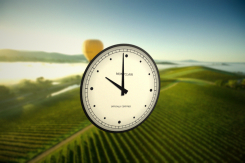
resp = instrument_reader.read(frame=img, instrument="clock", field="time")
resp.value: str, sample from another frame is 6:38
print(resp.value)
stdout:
9:59
